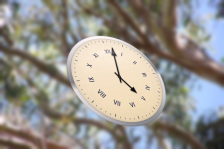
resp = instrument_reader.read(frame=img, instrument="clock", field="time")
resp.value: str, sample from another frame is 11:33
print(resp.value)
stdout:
5:02
